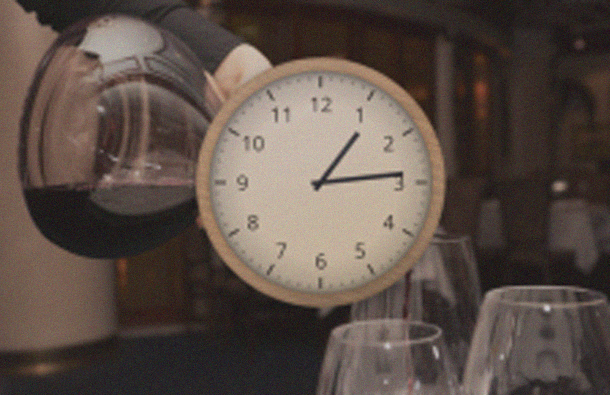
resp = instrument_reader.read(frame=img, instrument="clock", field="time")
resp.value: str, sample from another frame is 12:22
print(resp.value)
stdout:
1:14
